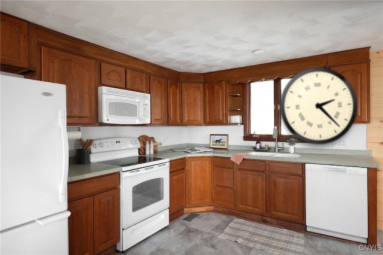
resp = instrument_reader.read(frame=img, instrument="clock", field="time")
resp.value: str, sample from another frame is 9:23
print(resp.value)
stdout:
2:23
